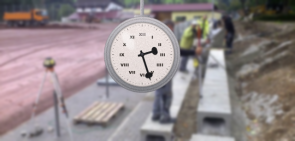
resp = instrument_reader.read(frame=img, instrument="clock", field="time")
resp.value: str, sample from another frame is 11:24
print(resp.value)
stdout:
2:27
